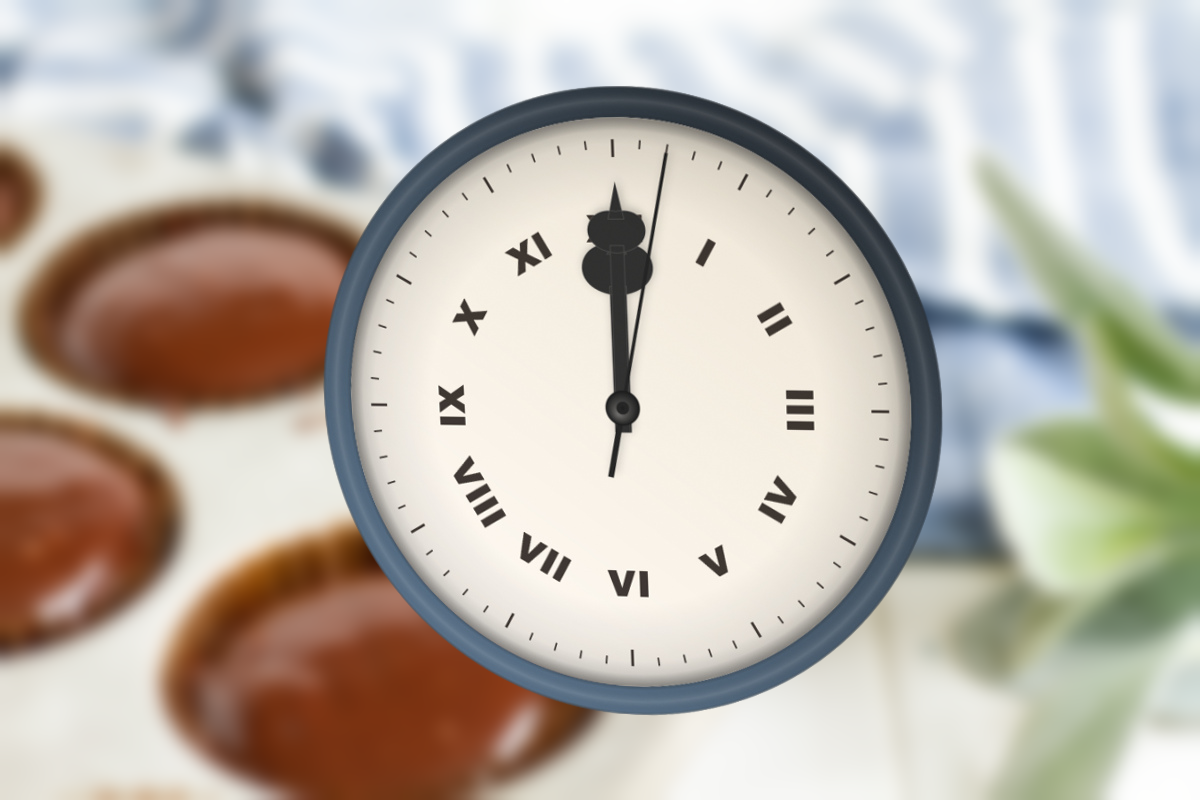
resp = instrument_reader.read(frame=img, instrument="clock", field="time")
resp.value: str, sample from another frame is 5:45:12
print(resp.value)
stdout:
12:00:02
